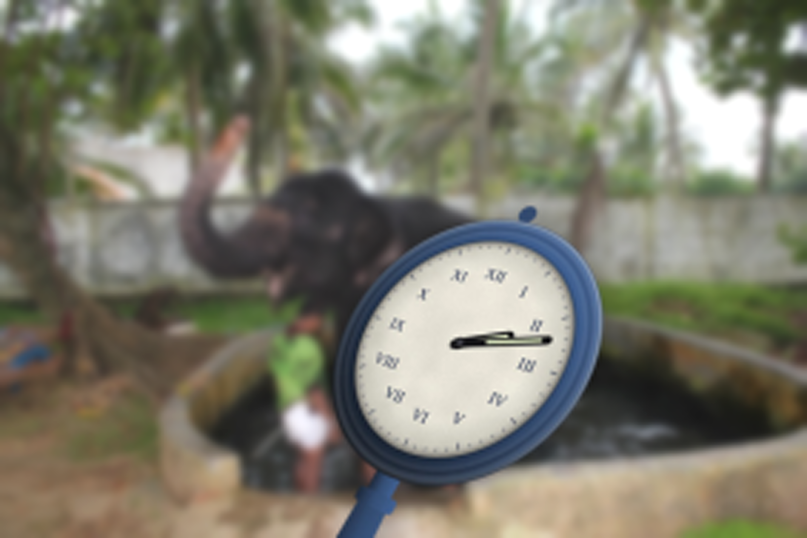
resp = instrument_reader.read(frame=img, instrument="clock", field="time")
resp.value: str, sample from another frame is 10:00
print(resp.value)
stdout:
2:12
